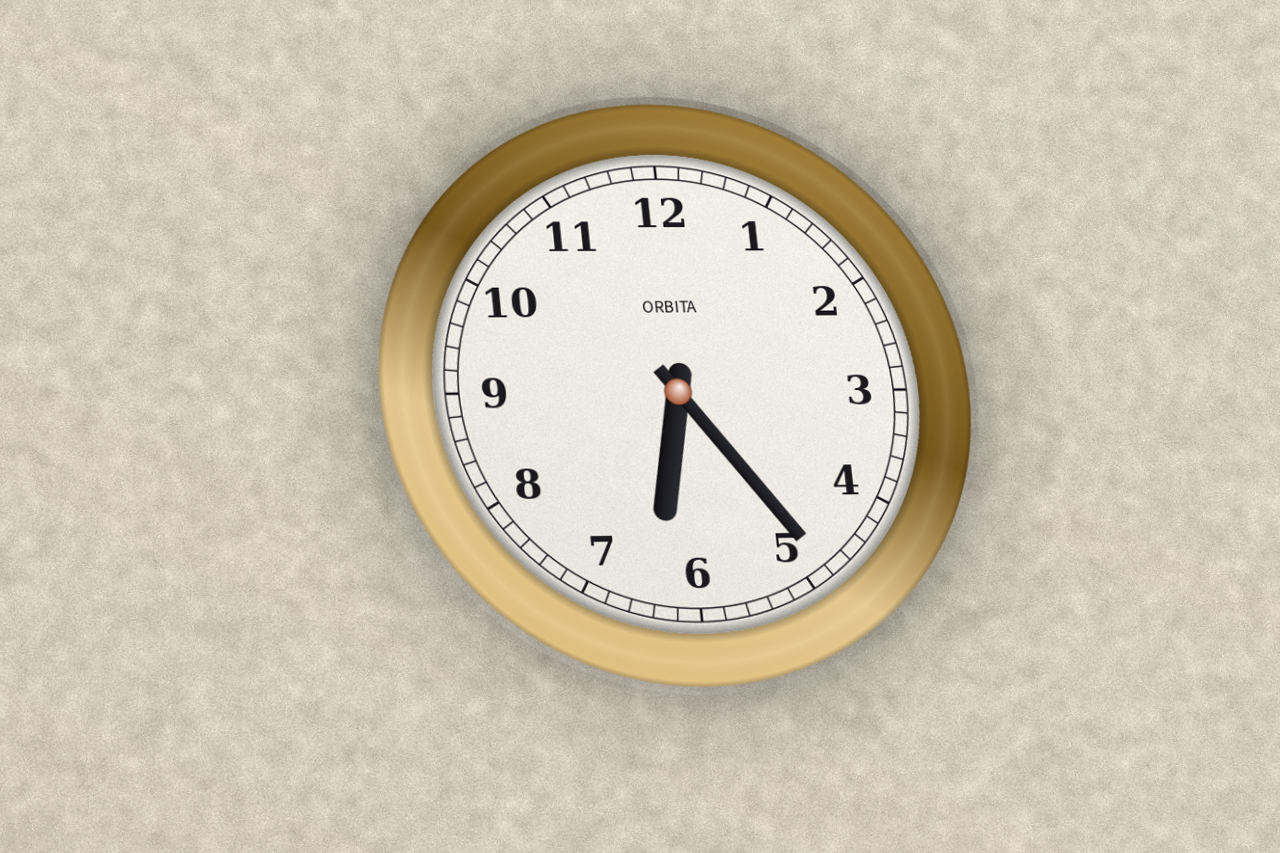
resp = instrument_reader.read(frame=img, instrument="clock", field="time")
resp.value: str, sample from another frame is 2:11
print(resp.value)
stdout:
6:24
